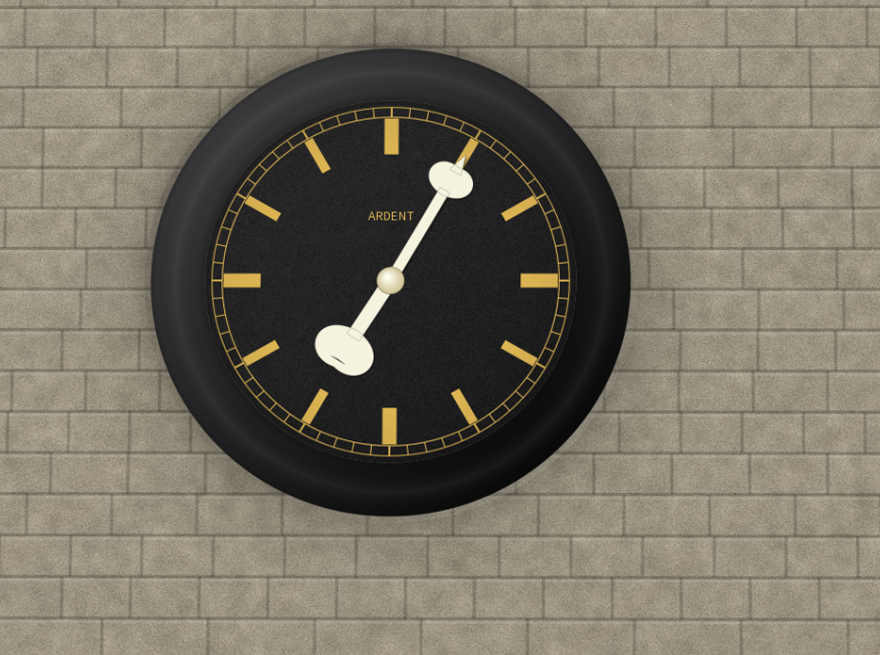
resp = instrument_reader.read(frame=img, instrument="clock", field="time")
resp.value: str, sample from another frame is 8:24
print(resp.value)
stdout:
7:05
